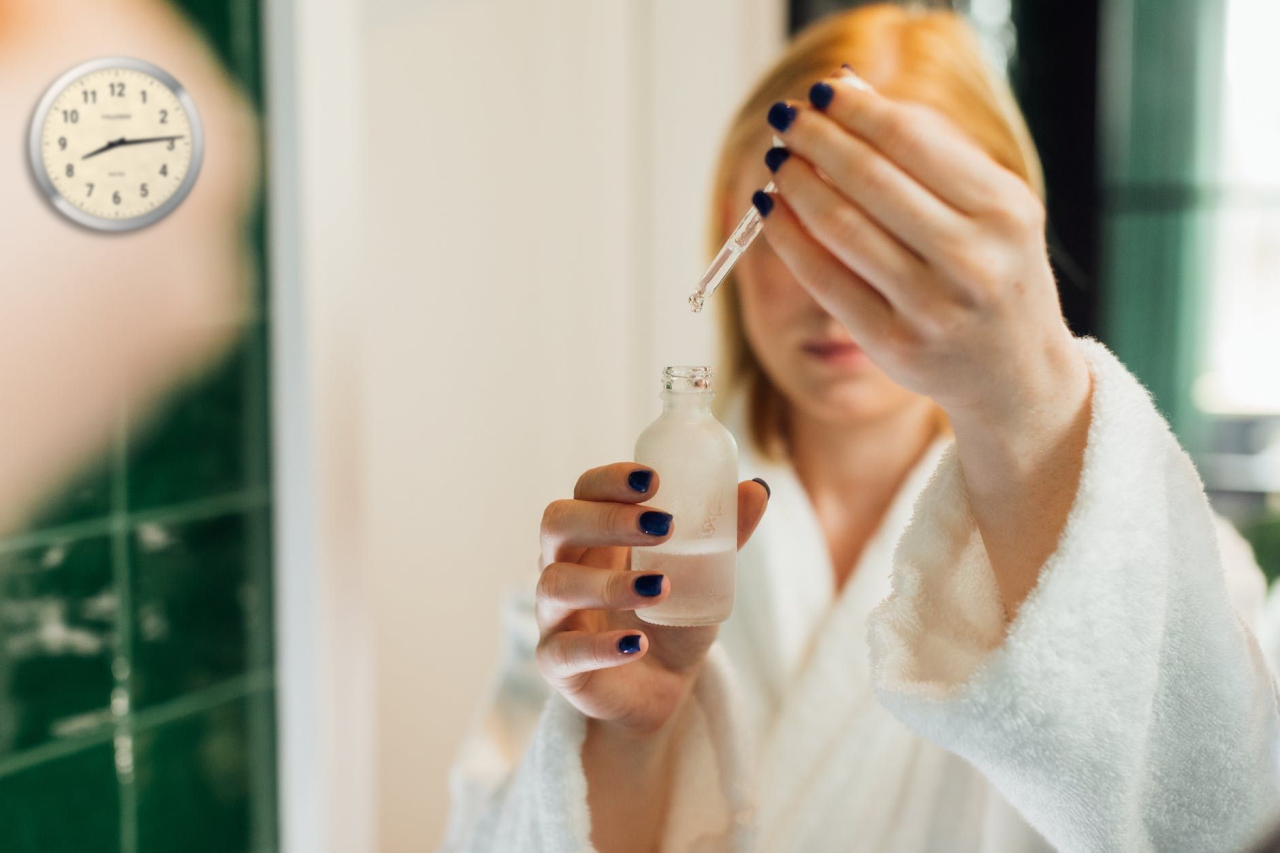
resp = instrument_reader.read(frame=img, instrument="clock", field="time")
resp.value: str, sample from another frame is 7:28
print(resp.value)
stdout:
8:14
